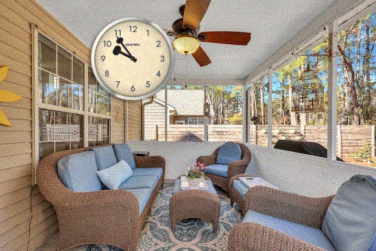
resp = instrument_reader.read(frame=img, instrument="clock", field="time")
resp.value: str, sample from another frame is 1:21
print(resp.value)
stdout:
9:54
